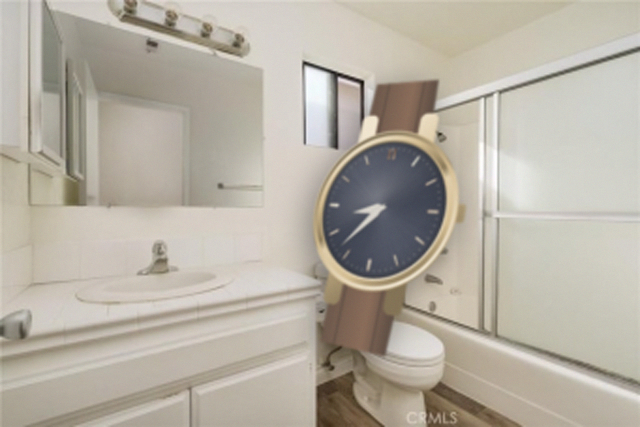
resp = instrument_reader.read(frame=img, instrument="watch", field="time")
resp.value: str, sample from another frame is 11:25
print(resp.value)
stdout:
8:37
